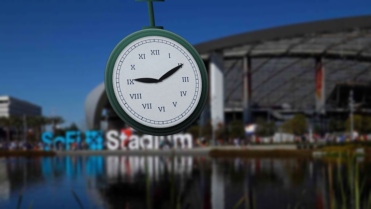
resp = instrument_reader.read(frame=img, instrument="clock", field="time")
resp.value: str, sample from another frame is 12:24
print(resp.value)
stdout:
9:10
